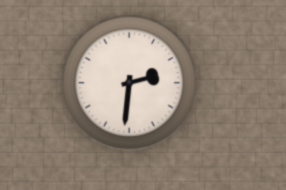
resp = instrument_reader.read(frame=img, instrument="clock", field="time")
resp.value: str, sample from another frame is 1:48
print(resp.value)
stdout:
2:31
